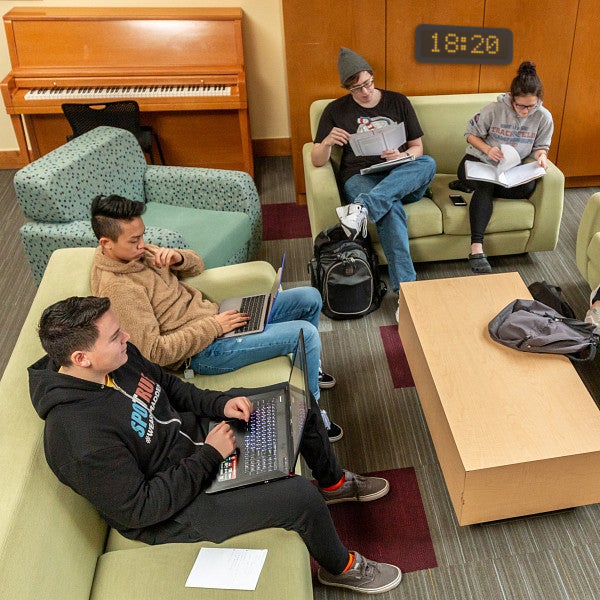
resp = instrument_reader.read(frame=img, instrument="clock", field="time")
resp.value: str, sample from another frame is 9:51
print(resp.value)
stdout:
18:20
